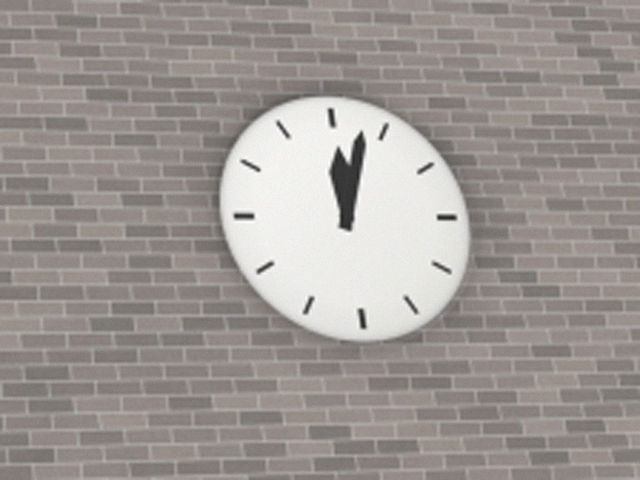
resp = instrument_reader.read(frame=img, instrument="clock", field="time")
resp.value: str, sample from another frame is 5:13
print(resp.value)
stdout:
12:03
